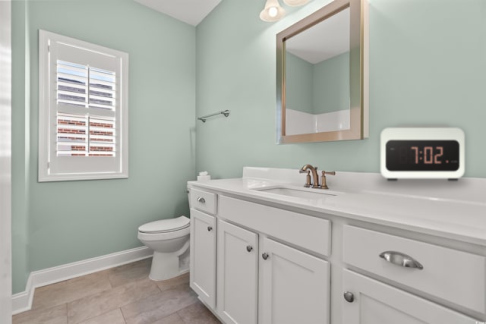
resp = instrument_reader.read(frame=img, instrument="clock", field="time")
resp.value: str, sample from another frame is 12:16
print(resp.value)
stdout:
7:02
